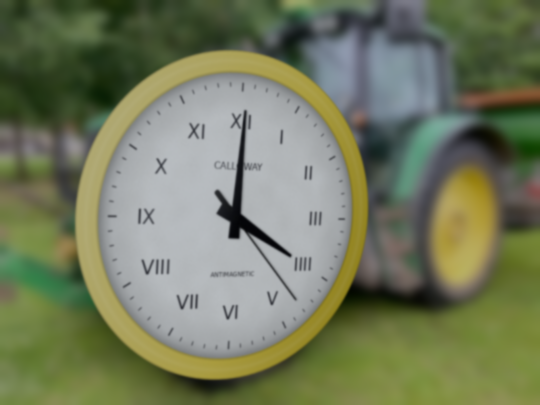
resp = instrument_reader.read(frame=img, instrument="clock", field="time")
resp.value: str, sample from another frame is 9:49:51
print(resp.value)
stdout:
4:00:23
